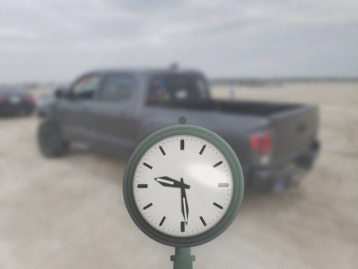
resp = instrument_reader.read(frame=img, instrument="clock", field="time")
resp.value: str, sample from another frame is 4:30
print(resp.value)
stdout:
9:29
